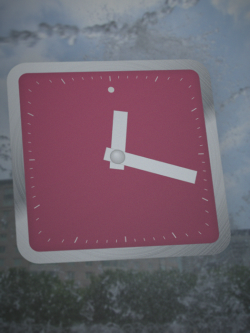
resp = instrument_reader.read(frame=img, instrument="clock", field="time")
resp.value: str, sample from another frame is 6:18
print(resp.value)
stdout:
12:18
